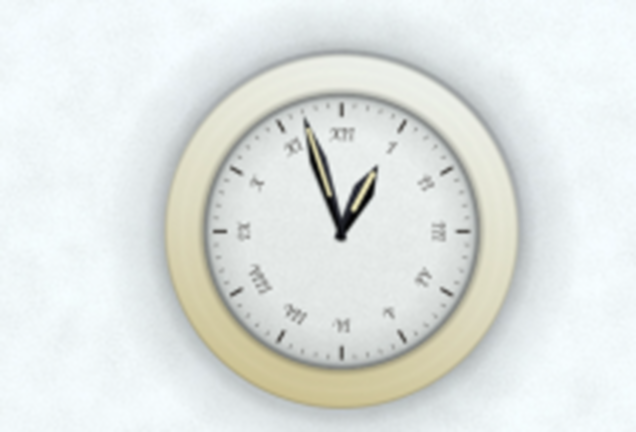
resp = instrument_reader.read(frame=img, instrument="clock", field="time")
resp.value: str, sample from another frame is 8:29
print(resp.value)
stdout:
12:57
